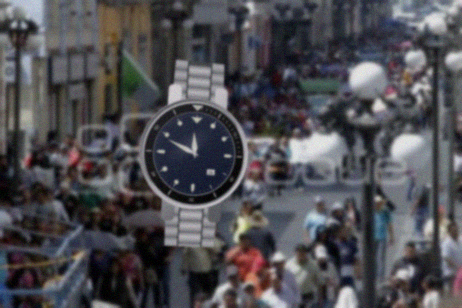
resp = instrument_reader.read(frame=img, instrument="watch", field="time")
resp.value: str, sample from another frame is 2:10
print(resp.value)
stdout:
11:49
